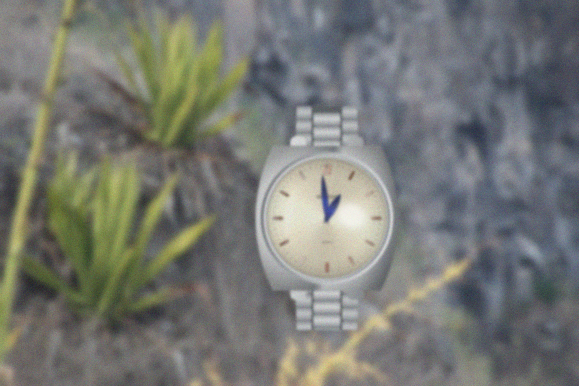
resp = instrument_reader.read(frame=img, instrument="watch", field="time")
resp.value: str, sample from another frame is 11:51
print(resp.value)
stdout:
12:59
